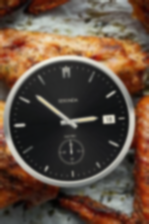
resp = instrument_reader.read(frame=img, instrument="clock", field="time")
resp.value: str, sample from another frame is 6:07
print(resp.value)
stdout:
2:52
